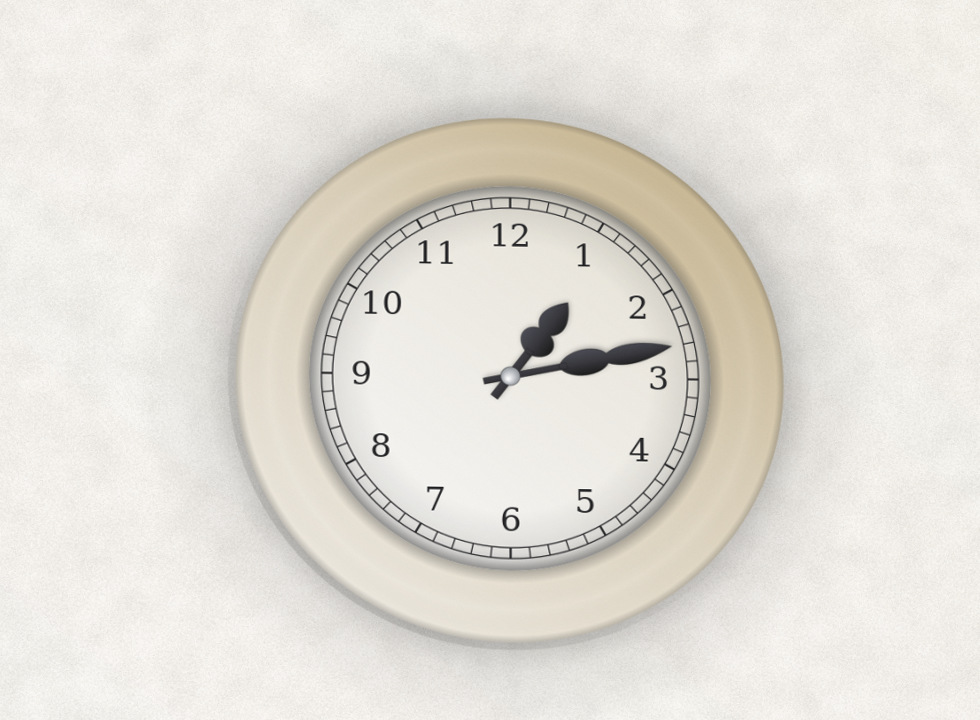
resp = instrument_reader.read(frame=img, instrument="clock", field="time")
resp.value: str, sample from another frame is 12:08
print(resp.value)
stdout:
1:13
